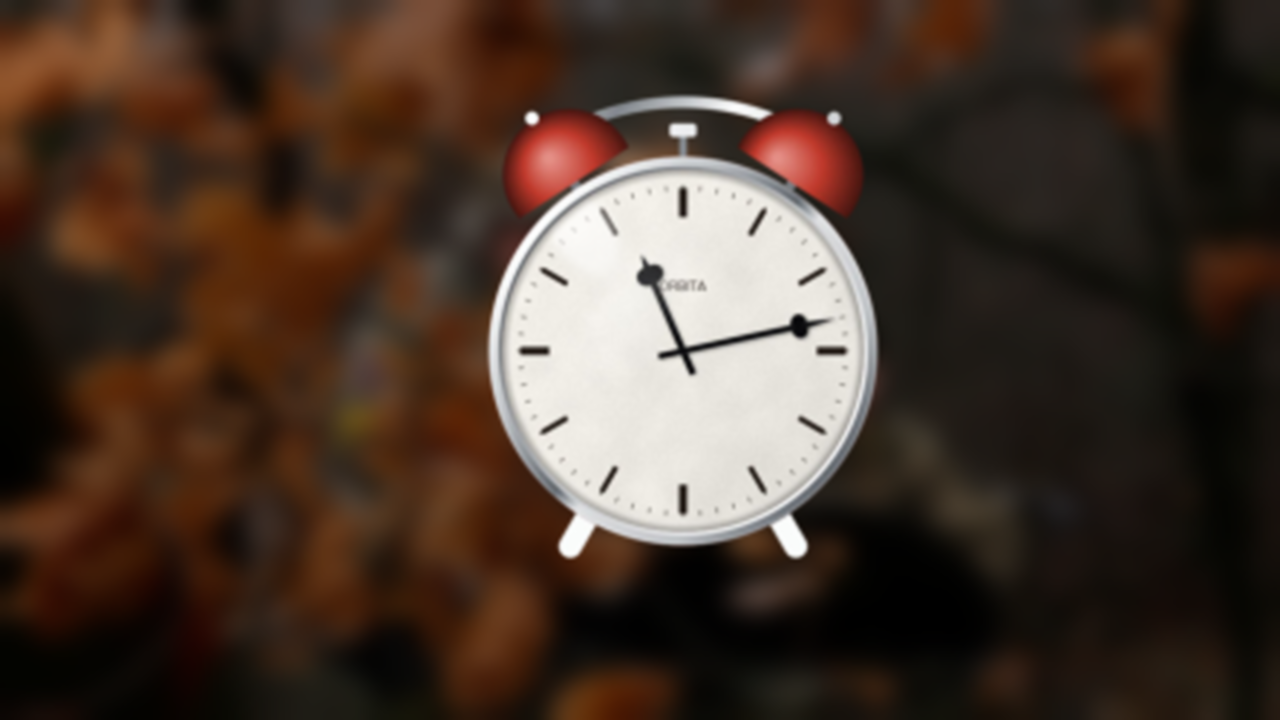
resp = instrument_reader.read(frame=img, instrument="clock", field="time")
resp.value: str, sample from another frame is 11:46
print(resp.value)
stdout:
11:13
